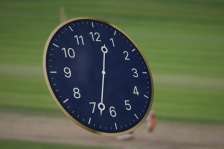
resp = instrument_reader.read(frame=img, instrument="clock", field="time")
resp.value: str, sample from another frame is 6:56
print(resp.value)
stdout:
12:33
